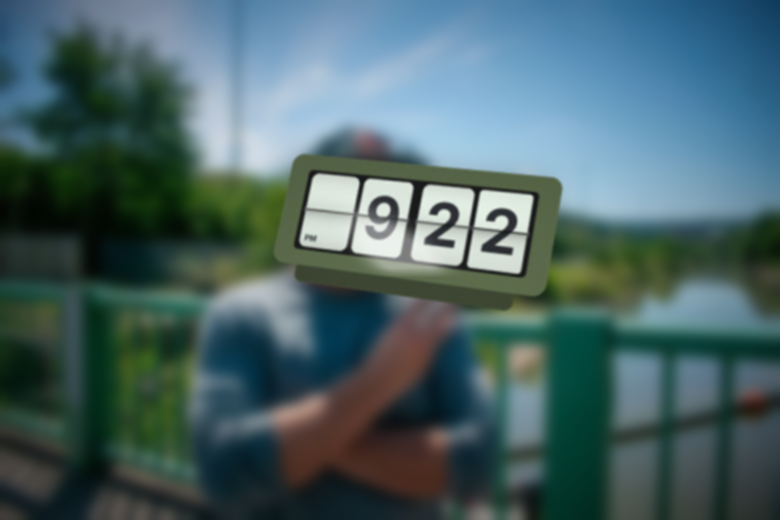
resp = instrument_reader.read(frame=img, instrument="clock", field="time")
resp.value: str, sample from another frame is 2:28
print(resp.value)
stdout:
9:22
